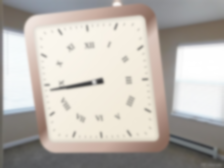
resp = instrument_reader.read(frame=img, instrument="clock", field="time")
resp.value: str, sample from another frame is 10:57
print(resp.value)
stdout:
8:44
